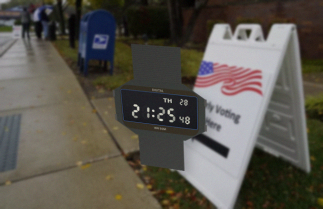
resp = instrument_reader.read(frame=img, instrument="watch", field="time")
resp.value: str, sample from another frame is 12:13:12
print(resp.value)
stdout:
21:25:48
